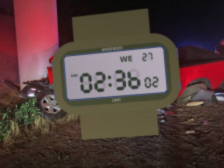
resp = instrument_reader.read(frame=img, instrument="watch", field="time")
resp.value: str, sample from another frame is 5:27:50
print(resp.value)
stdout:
2:36:02
